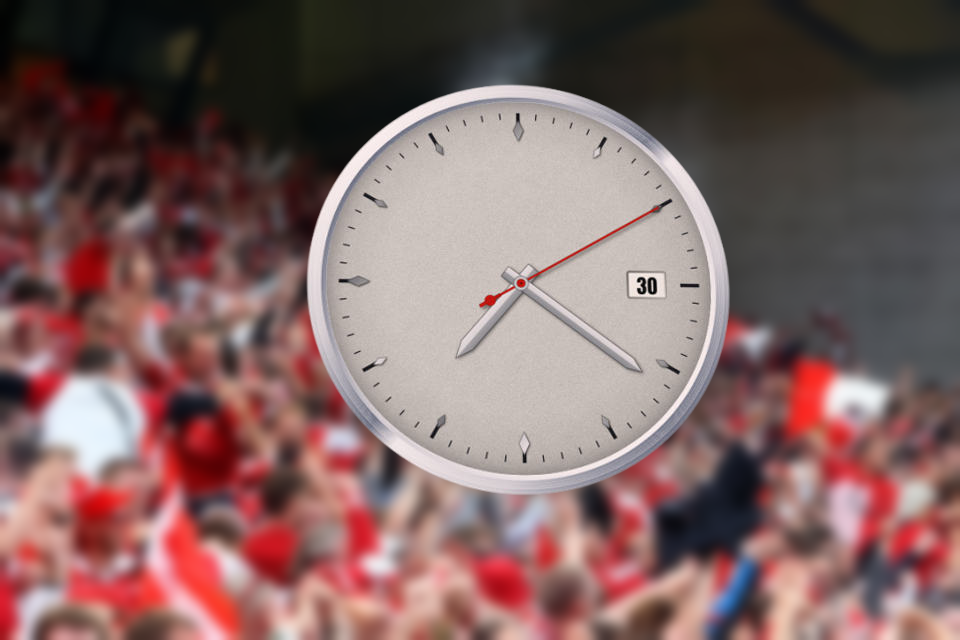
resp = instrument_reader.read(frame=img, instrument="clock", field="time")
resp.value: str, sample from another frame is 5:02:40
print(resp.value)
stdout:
7:21:10
